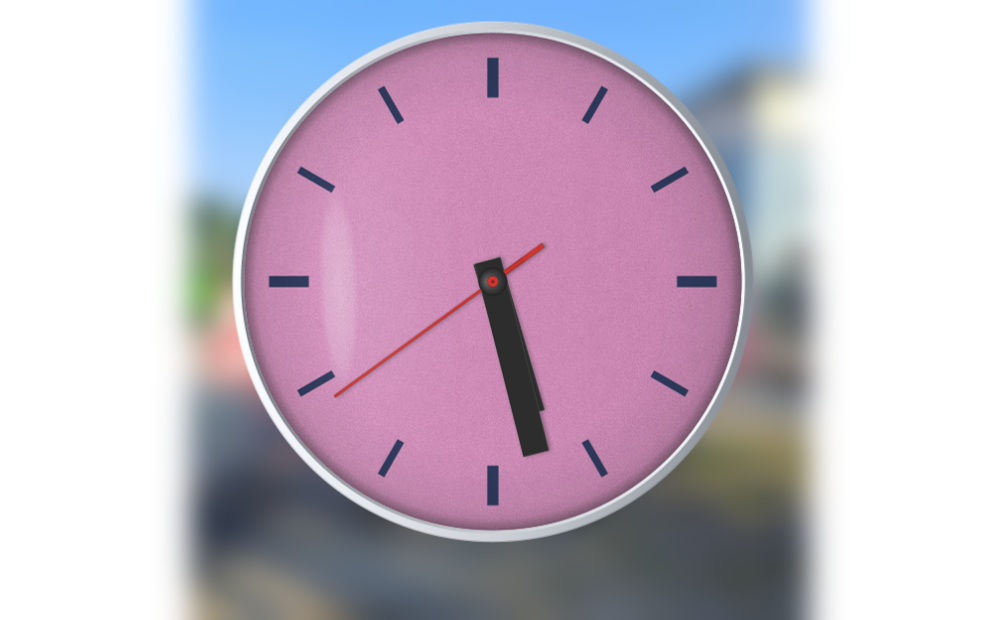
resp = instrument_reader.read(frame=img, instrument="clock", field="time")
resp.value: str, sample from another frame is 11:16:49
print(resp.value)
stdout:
5:27:39
